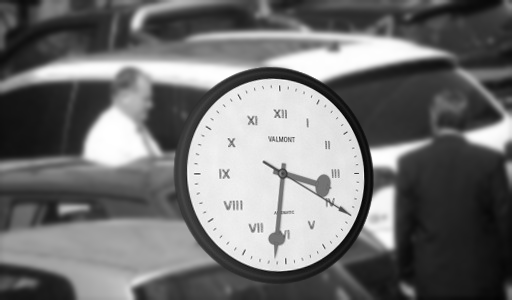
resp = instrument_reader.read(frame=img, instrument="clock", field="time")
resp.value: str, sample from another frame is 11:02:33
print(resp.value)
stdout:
3:31:20
